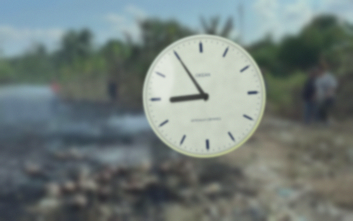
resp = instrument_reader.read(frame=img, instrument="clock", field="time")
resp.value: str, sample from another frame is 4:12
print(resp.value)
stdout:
8:55
